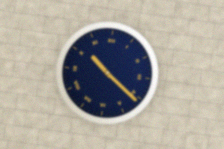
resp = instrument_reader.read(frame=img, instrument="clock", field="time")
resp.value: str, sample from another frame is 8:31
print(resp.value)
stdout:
10:21
